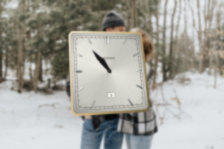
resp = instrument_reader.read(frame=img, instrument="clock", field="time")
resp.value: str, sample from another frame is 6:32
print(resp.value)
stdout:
10:54
